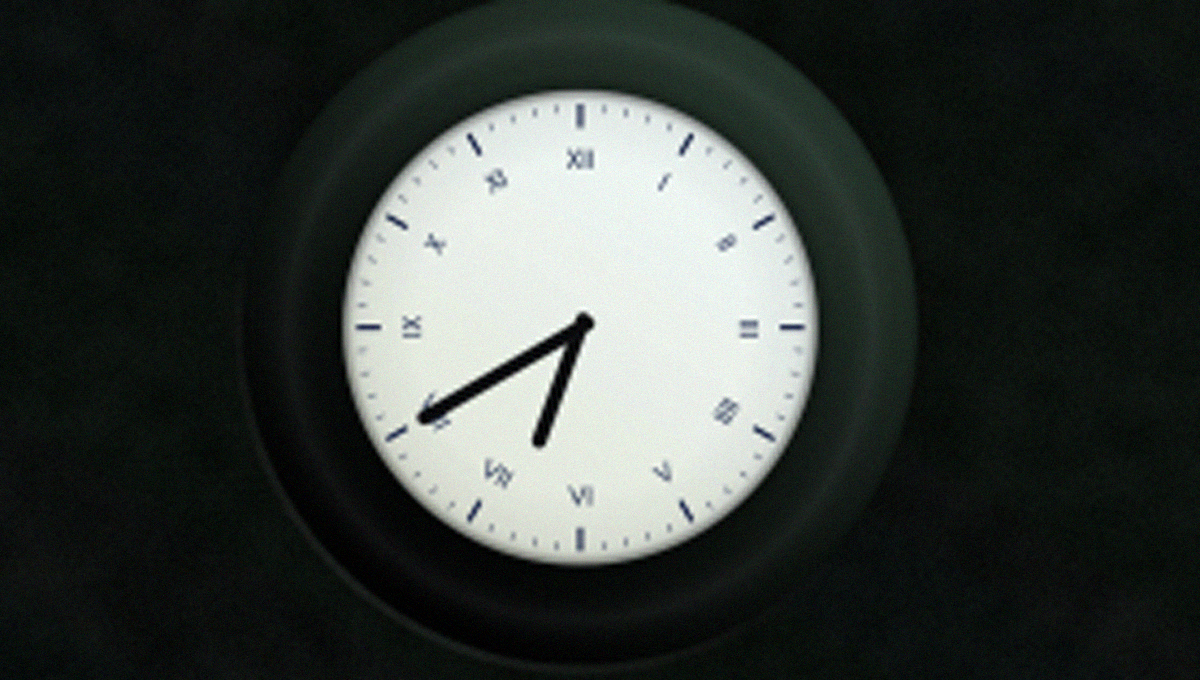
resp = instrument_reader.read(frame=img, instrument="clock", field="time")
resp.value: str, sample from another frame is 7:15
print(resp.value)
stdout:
6:40
